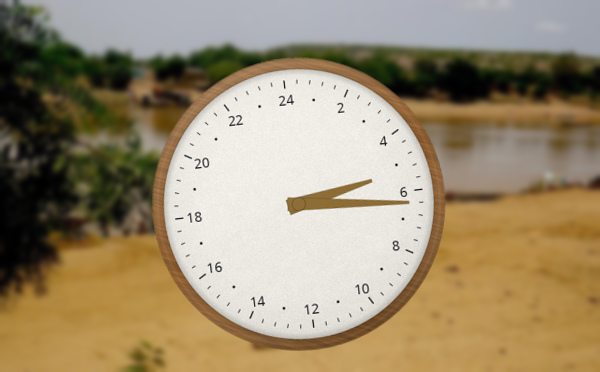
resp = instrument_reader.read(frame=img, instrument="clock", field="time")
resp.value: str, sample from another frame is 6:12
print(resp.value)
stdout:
5:16
